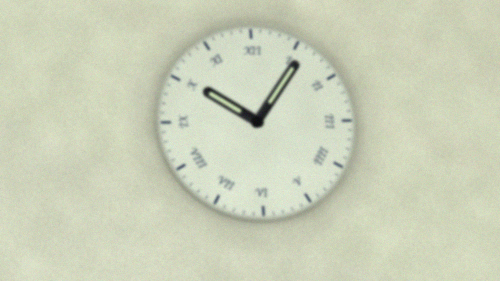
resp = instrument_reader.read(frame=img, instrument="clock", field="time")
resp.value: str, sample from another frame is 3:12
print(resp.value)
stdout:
10:06
